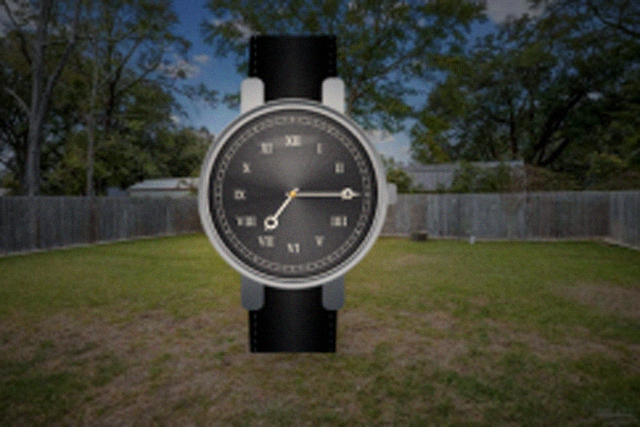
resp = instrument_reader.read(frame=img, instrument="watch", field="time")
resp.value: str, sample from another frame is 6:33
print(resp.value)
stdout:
7:15
